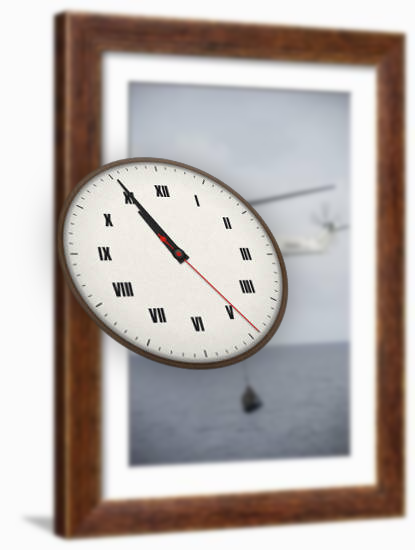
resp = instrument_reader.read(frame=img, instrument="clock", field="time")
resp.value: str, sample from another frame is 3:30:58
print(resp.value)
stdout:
10:55:24
